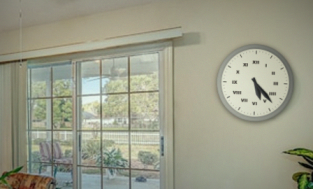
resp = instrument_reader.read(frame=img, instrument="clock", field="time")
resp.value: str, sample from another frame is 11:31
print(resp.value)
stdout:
5:23
